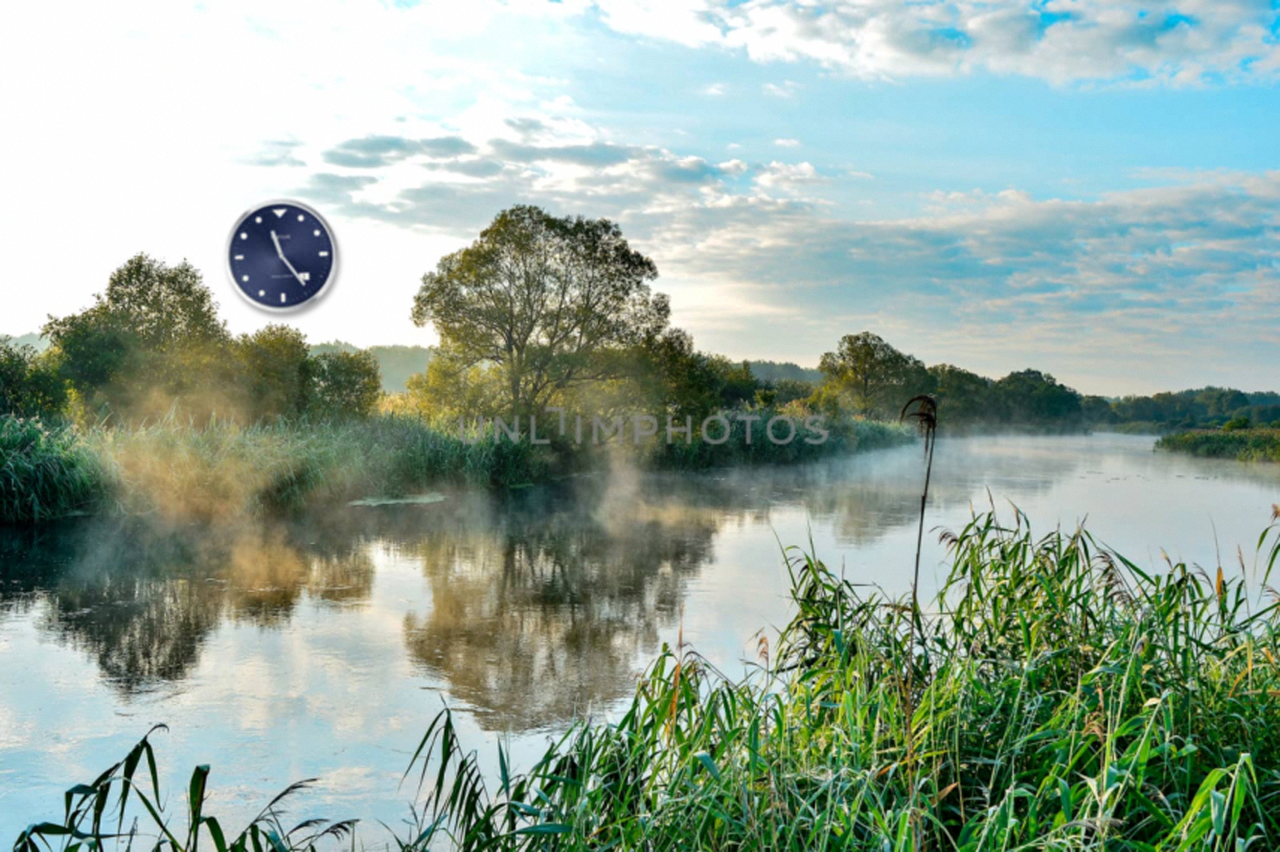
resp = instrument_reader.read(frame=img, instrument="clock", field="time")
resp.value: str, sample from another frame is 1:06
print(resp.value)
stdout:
11:24
